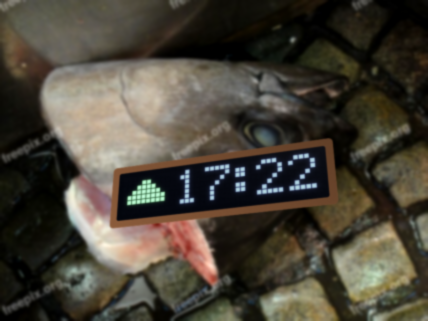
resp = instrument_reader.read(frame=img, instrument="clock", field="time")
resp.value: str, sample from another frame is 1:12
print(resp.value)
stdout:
17:22
